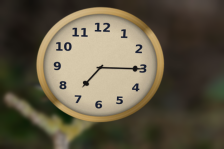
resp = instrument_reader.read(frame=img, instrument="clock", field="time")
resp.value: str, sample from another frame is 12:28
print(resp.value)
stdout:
7:15
